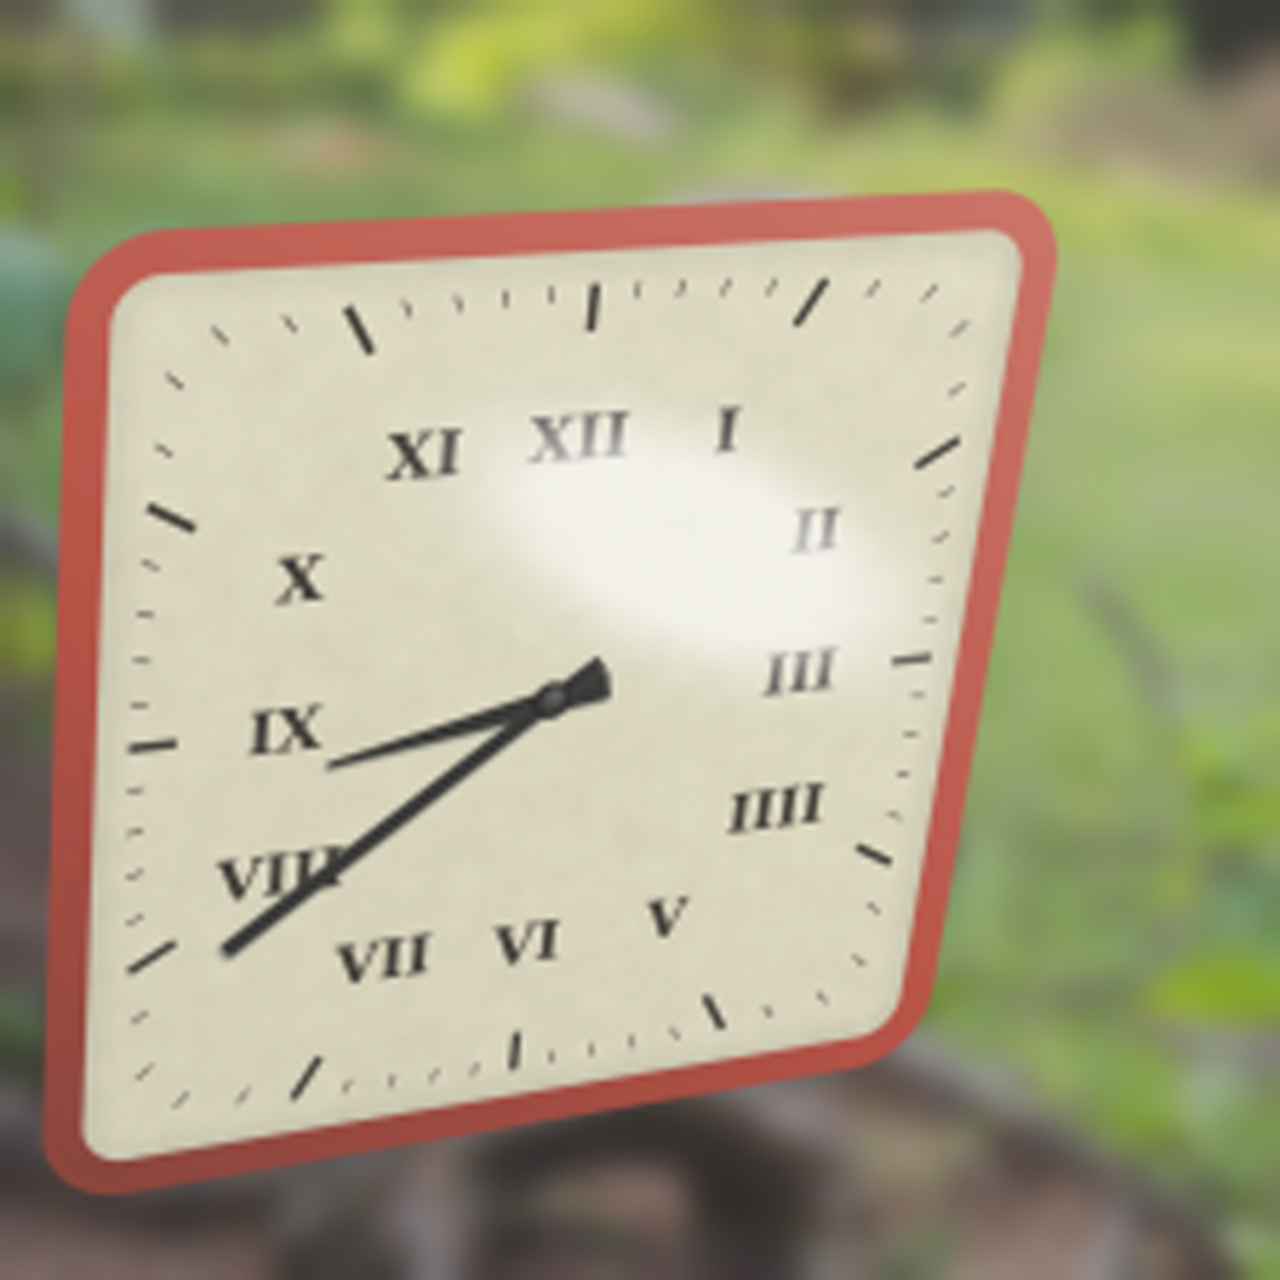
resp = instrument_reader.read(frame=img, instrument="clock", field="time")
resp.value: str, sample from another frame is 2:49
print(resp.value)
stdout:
8:39
